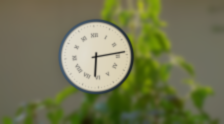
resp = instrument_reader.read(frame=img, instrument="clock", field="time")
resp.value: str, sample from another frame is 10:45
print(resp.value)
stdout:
6:14
